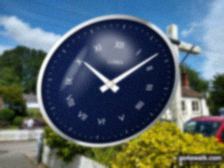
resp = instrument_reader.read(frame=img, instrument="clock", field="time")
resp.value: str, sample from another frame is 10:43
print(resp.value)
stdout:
10:08
